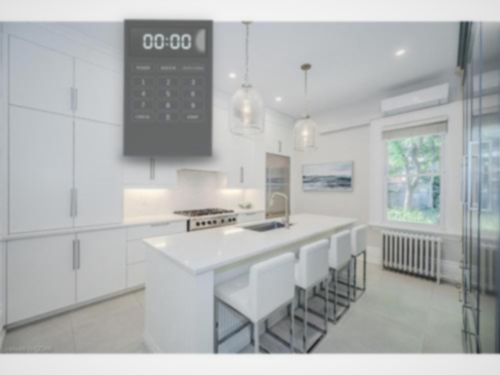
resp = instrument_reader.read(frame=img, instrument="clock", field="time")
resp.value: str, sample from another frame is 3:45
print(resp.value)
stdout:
0:00
